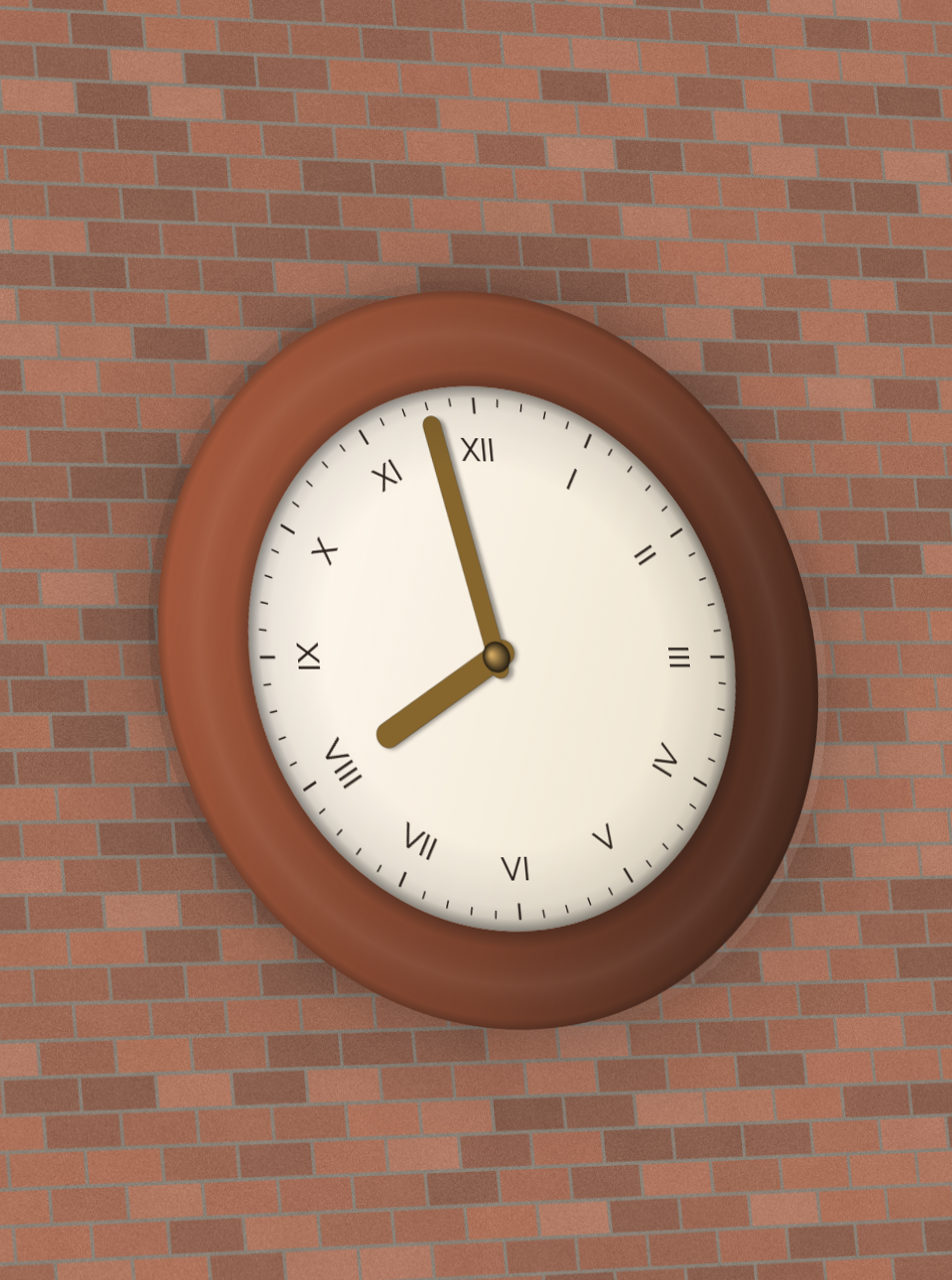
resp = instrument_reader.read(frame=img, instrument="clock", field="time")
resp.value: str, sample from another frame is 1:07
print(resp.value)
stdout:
7:58
